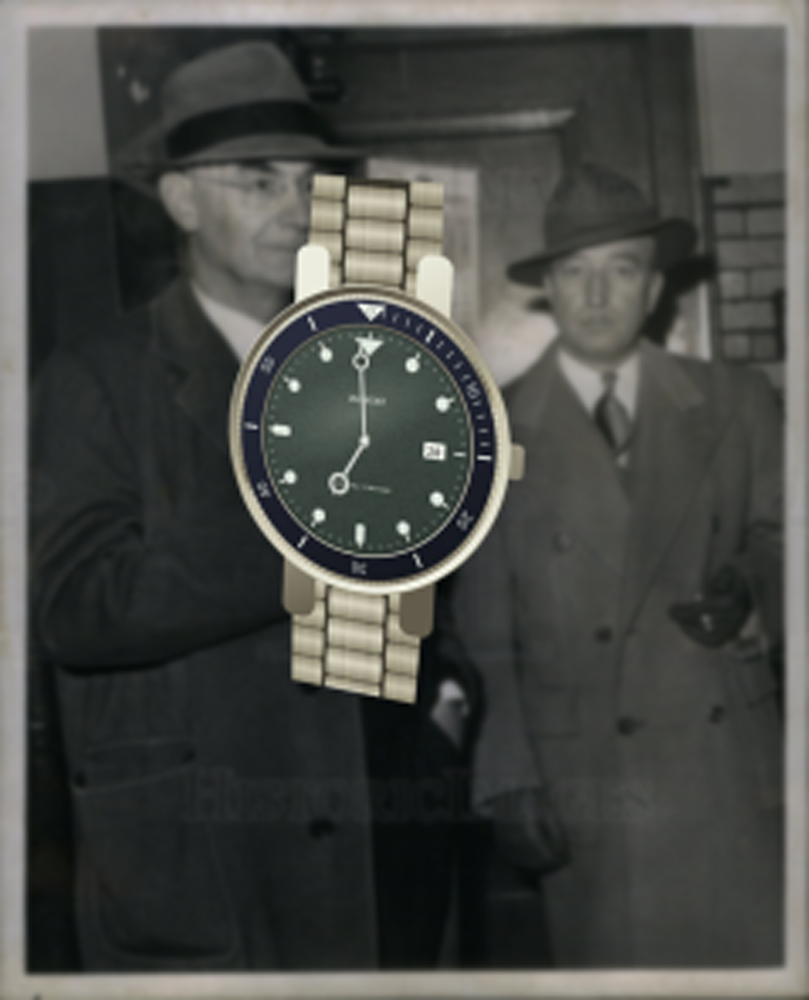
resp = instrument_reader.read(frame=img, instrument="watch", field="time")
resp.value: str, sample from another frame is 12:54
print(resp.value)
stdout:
6:59
